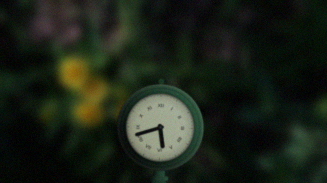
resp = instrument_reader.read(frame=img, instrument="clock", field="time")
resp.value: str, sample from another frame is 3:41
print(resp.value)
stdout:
5:42
